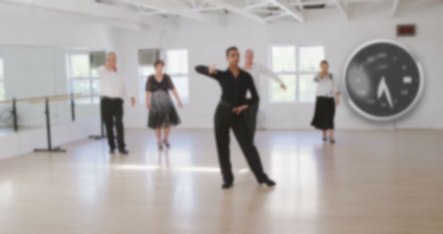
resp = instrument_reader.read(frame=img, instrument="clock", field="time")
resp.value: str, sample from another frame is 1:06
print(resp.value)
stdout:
6:27
